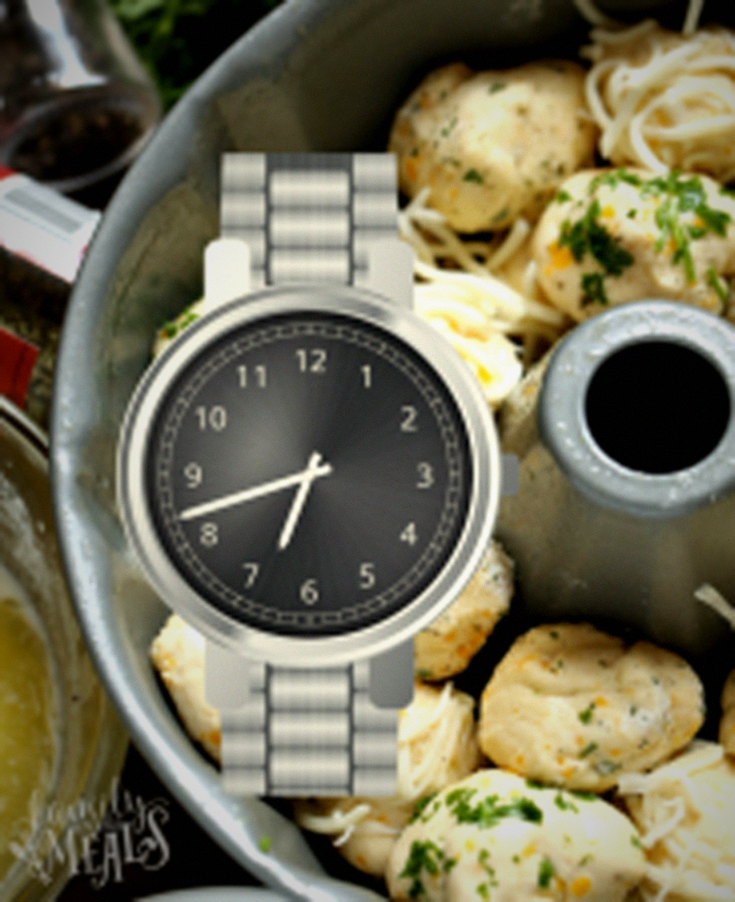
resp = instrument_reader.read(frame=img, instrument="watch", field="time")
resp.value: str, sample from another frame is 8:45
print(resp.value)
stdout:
6:42
